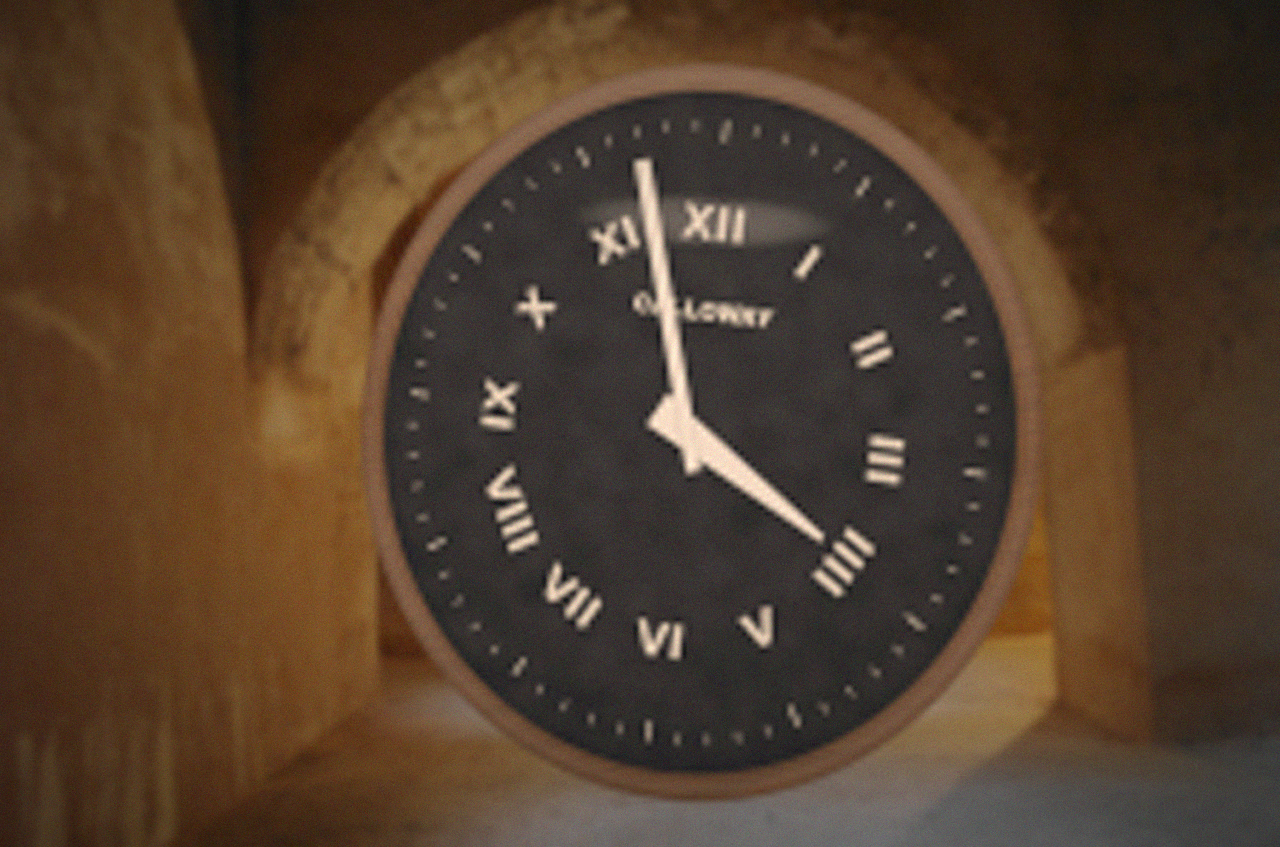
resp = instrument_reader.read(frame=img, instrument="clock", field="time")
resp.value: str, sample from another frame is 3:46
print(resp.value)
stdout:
3:57
